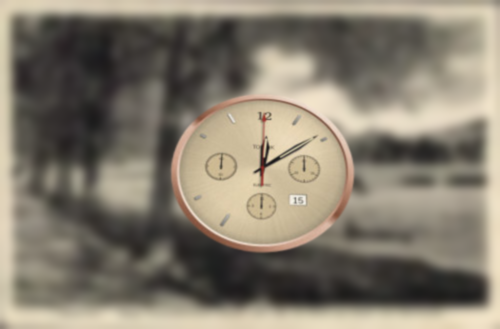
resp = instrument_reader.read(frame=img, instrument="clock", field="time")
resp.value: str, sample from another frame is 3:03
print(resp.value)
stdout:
12:09
